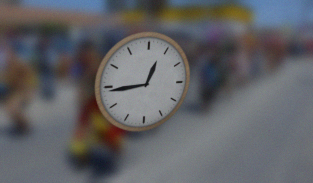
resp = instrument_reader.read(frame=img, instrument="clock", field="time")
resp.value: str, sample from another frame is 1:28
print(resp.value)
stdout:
12:44
